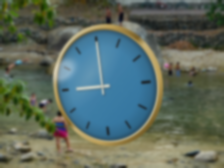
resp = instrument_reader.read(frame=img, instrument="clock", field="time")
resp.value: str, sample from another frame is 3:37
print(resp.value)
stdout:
9:00
